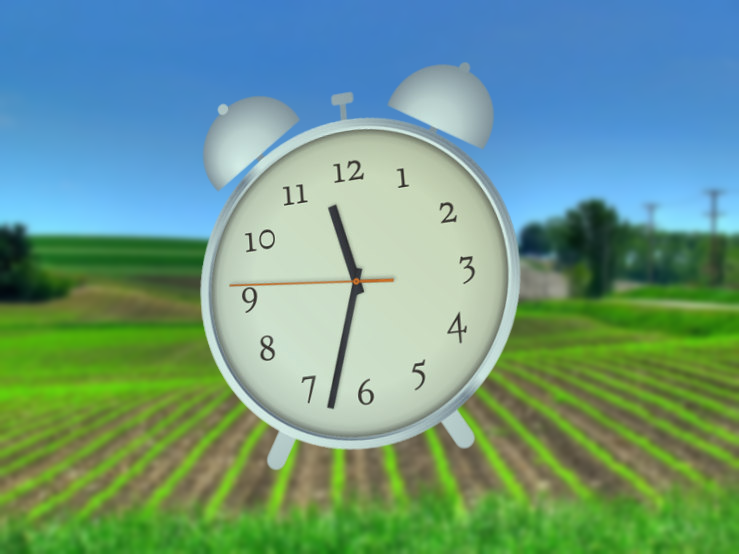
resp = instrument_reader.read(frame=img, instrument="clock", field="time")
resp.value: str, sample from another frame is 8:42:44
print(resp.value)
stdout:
11:32:46
